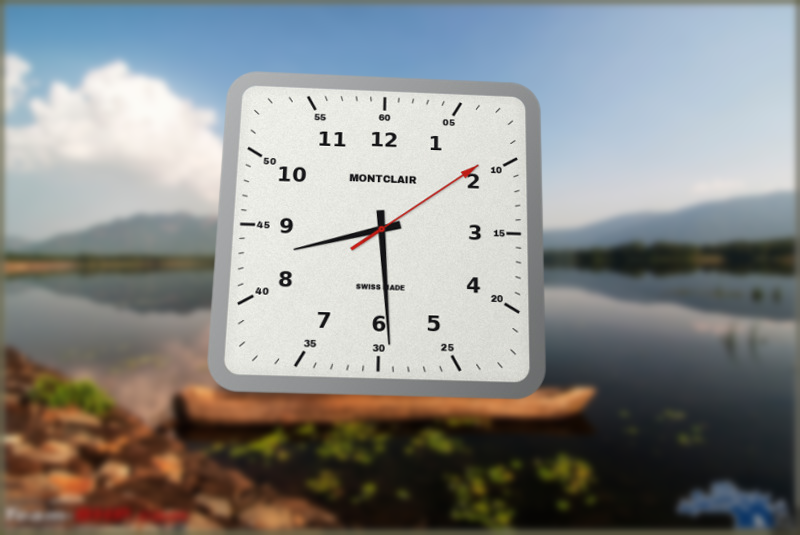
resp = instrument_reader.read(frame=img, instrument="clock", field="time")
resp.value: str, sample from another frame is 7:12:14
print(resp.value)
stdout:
8:29:09
